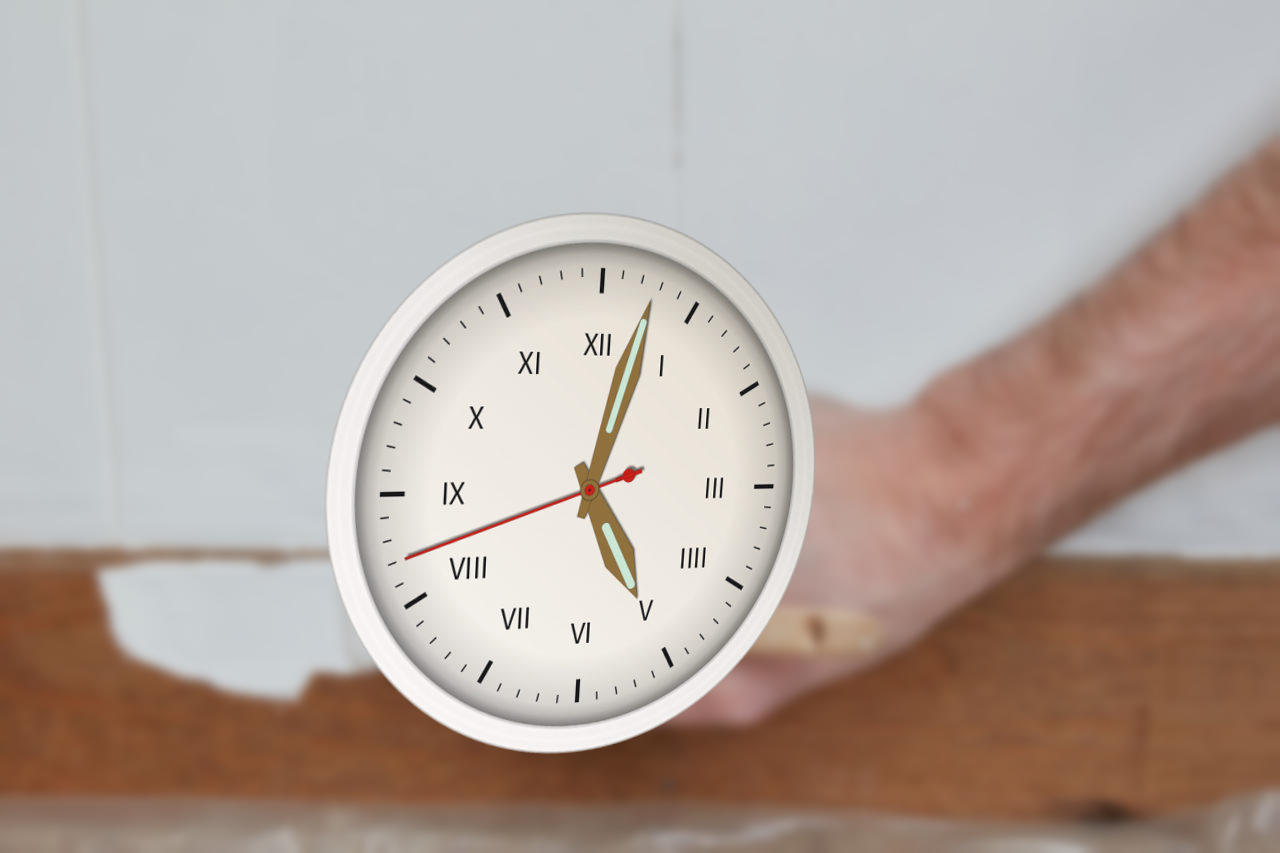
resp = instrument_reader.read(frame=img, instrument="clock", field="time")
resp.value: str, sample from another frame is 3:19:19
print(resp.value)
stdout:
5:02:42
